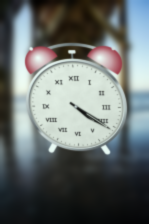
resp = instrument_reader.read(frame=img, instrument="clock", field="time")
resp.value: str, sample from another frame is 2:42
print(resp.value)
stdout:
4:21
